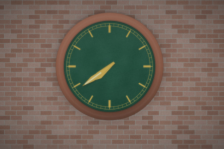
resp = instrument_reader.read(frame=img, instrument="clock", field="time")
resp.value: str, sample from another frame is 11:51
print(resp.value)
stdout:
7:39
